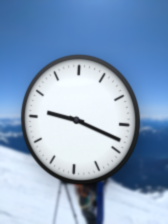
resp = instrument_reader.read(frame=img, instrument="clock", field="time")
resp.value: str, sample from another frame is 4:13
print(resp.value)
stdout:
9:18
